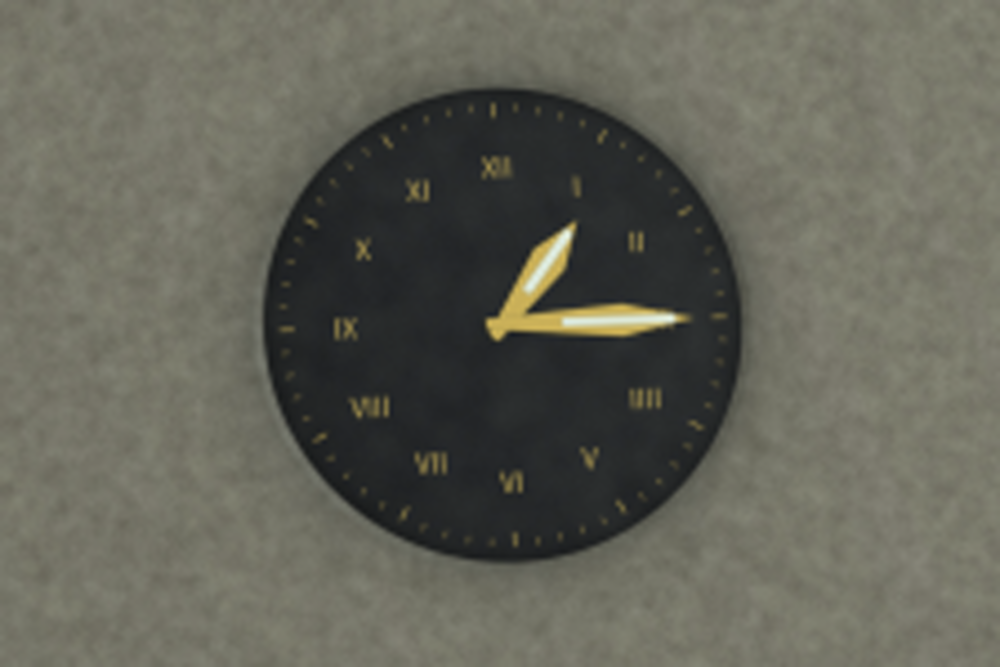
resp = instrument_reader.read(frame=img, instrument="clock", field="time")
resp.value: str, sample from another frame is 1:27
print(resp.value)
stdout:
1:15
